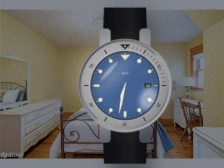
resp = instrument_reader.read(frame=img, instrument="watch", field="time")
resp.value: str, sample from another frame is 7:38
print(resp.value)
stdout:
6:32
